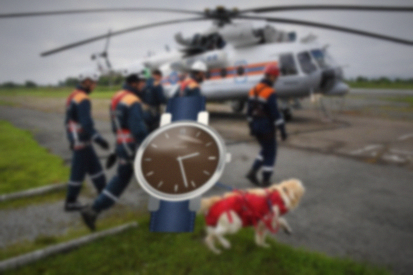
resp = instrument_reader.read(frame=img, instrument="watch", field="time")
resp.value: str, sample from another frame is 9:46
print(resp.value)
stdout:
2:27
